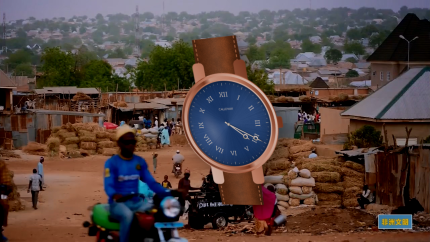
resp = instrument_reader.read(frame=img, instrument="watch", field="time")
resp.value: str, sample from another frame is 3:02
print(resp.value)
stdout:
4:20
